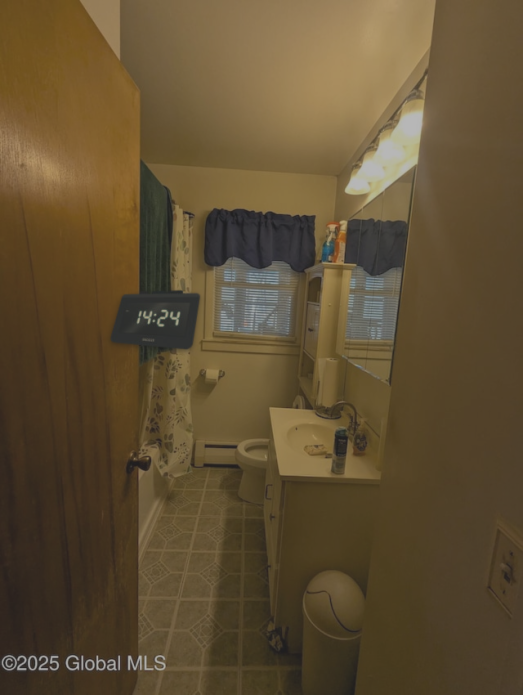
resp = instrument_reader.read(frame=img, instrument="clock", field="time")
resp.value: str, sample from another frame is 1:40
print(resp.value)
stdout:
14:24
